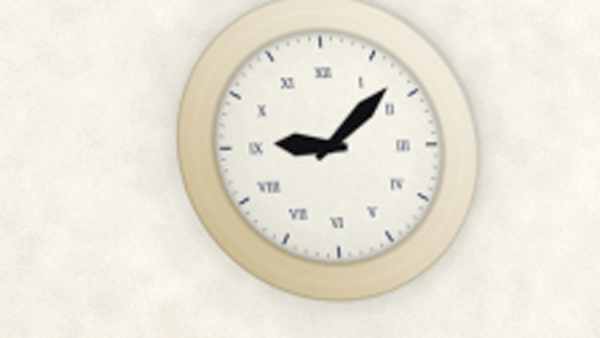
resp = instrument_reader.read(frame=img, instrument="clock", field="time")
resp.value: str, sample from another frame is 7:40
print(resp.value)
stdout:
9:08
